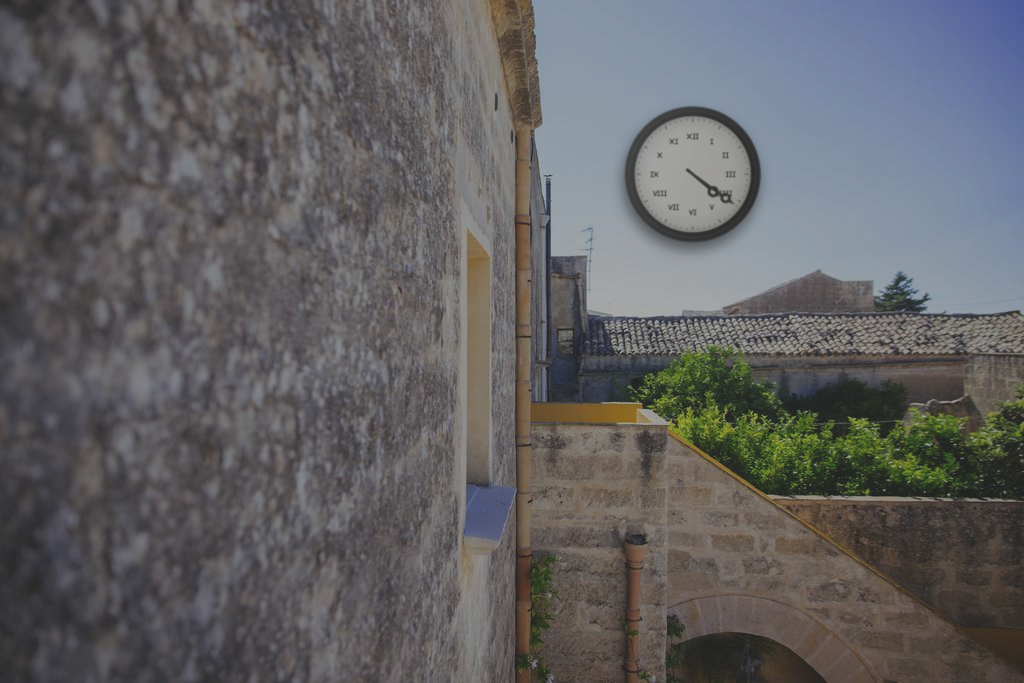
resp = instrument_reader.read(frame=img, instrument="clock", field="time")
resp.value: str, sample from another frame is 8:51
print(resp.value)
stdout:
4:21
